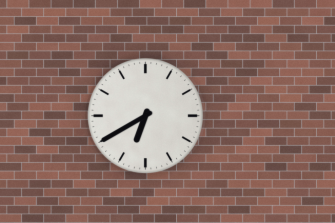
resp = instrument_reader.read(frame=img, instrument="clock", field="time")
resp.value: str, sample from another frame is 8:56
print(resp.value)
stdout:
6:40
